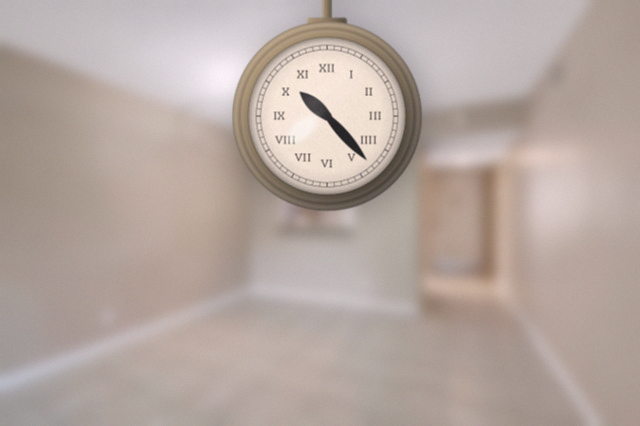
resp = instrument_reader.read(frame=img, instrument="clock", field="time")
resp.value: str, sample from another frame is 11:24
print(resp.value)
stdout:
10:23
